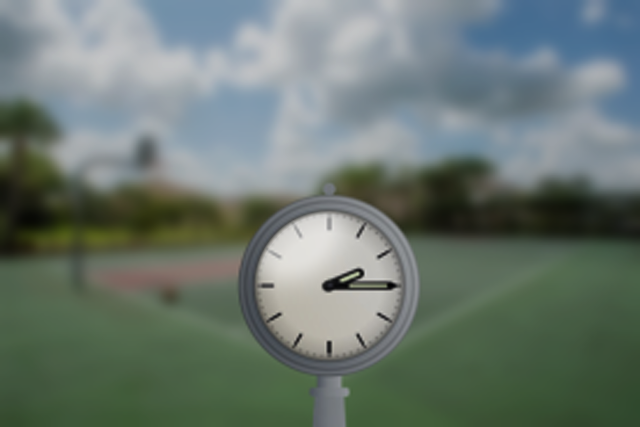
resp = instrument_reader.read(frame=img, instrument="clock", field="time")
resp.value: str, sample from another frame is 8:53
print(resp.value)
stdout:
2:15
